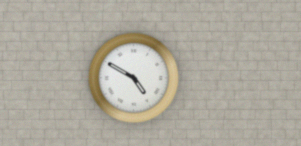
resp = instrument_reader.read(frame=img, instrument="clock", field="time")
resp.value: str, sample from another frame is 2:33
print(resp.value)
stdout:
4:50
